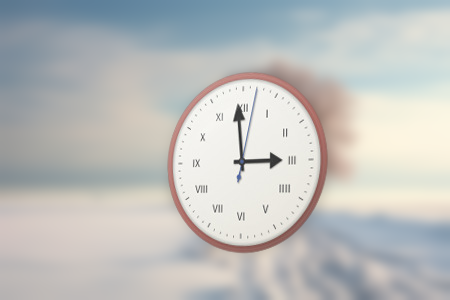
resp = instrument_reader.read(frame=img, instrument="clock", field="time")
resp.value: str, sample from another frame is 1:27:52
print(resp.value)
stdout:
2:59:02
